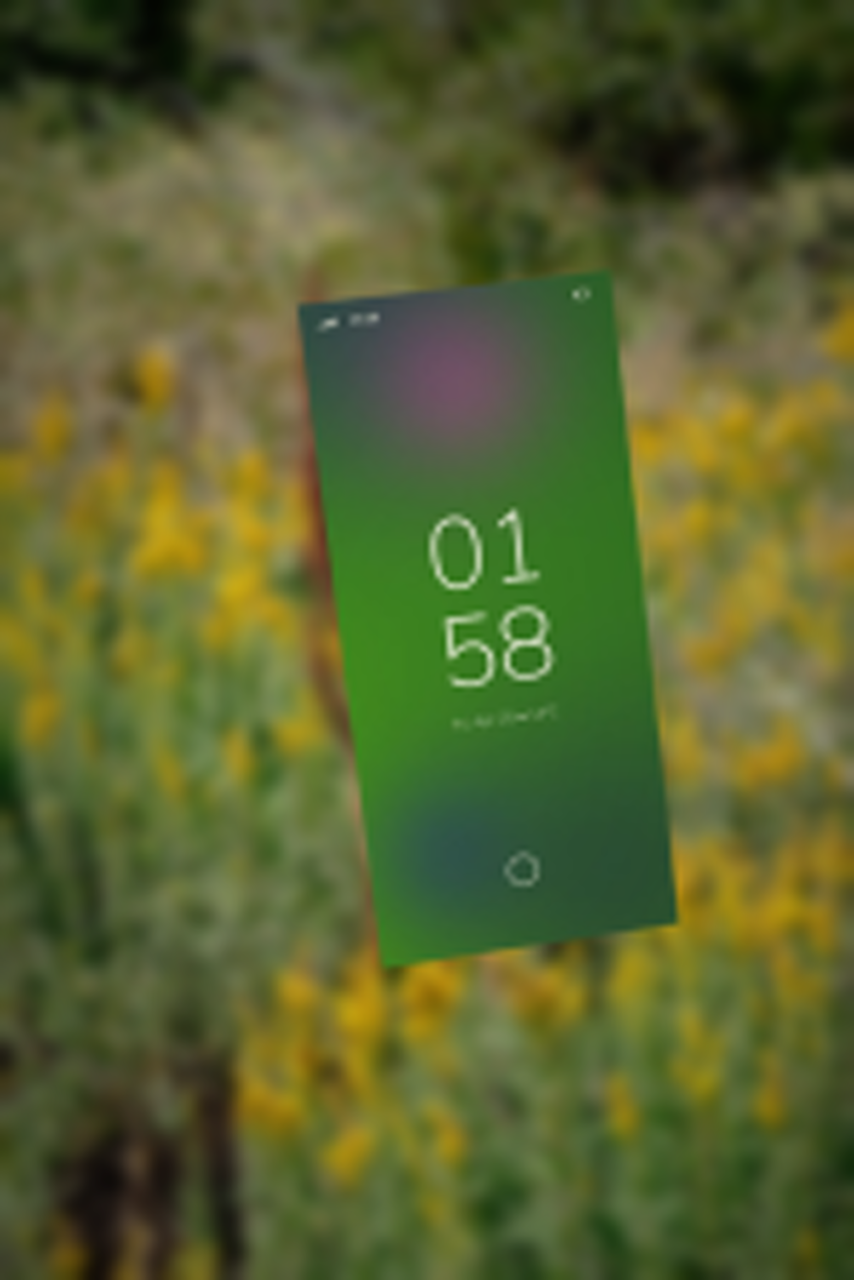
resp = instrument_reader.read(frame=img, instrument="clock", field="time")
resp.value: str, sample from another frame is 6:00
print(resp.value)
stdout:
1:58
